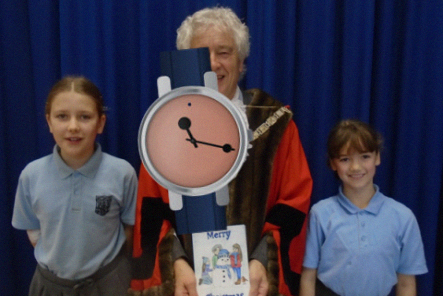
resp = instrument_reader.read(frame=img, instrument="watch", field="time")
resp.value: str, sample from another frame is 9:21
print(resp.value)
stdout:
11:18
